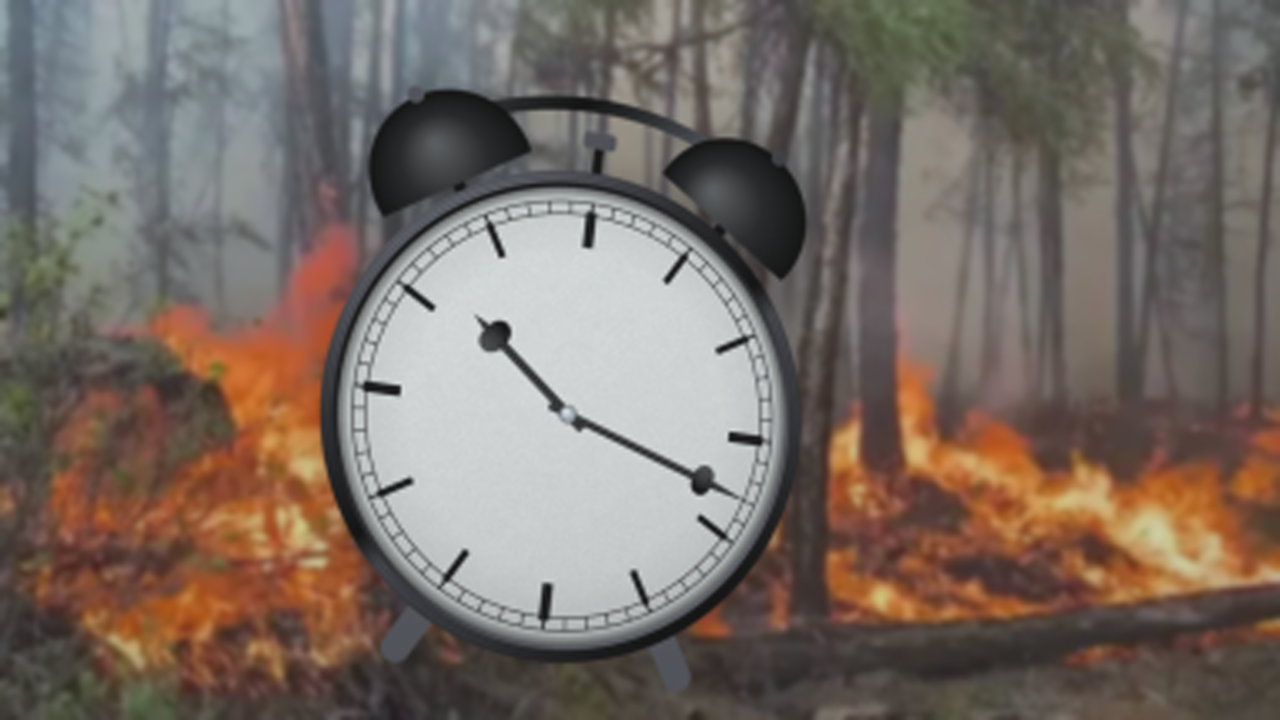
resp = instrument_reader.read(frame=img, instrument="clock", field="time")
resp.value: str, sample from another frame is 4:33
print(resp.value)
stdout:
10:18
